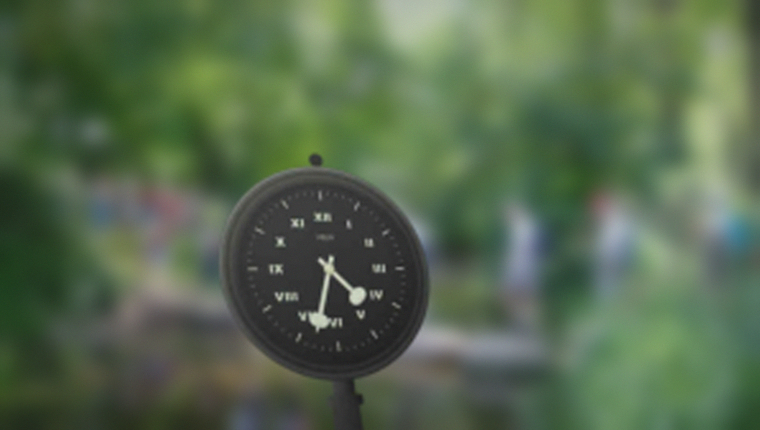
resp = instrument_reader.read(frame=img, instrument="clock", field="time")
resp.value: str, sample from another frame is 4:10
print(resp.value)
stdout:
4:33
